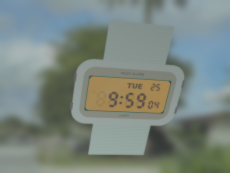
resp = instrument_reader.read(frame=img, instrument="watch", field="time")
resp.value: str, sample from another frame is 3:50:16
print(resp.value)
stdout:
9:59:04
